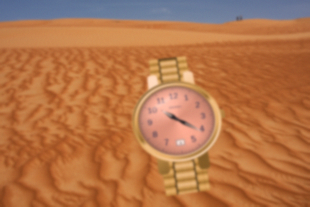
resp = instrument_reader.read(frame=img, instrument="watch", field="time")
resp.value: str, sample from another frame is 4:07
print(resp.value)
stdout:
10:21
